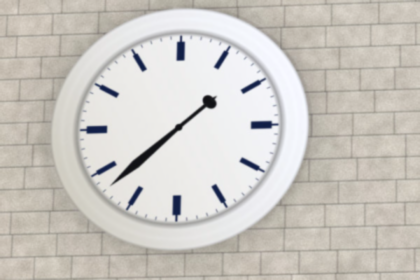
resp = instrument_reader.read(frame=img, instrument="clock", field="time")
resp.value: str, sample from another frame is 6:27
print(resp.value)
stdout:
1:38
